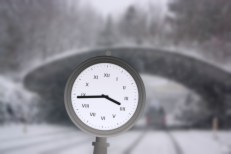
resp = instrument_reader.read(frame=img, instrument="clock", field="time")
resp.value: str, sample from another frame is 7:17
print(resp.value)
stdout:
3:44
